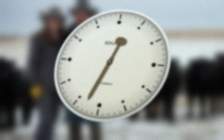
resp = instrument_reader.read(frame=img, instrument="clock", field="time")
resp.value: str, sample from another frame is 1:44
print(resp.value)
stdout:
12:33
